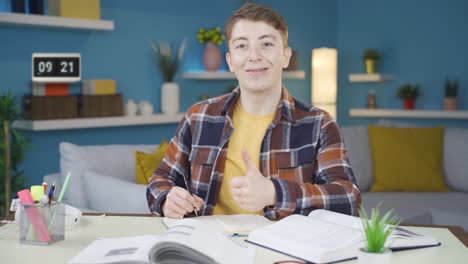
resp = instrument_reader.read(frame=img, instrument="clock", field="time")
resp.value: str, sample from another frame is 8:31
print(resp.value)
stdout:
9:21
